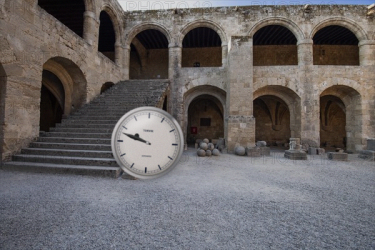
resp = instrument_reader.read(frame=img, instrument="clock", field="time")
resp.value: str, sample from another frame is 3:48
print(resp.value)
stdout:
9:48
